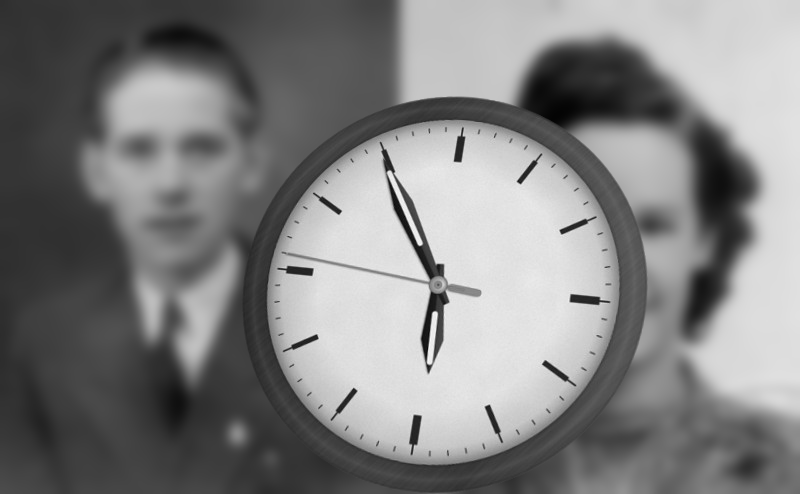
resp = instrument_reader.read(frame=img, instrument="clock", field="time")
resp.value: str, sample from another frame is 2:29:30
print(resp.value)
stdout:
5:54:46
